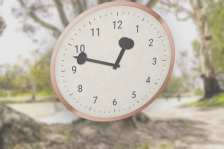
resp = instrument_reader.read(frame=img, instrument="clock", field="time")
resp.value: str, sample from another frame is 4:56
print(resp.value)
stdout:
12:48
